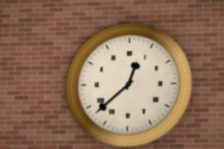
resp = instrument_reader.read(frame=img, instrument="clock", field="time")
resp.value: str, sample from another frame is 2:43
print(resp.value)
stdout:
12:38
